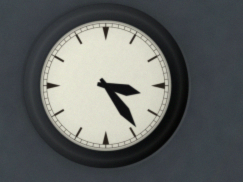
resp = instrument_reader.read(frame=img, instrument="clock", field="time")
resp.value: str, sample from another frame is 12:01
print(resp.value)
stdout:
3:24
